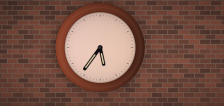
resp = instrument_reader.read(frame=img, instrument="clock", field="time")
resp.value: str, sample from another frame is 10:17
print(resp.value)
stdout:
5:36
